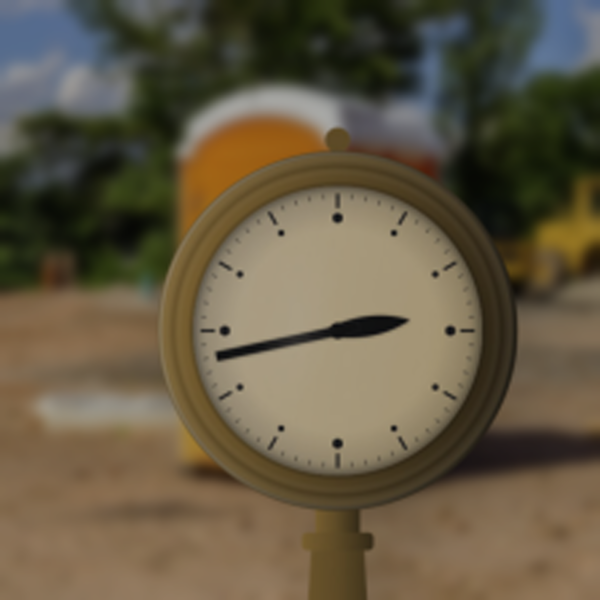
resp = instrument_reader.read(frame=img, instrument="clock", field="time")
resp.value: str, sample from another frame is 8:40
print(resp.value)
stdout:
2:43
